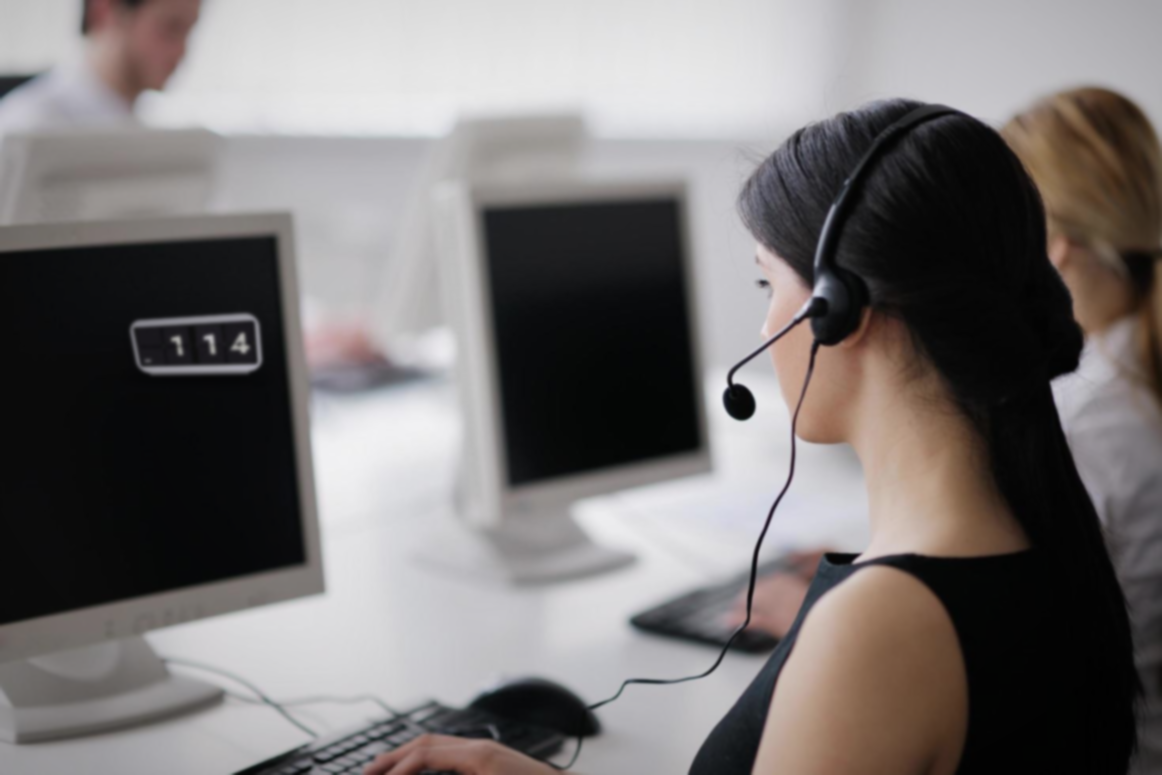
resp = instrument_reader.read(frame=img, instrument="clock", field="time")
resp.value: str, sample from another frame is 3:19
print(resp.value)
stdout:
1:14
